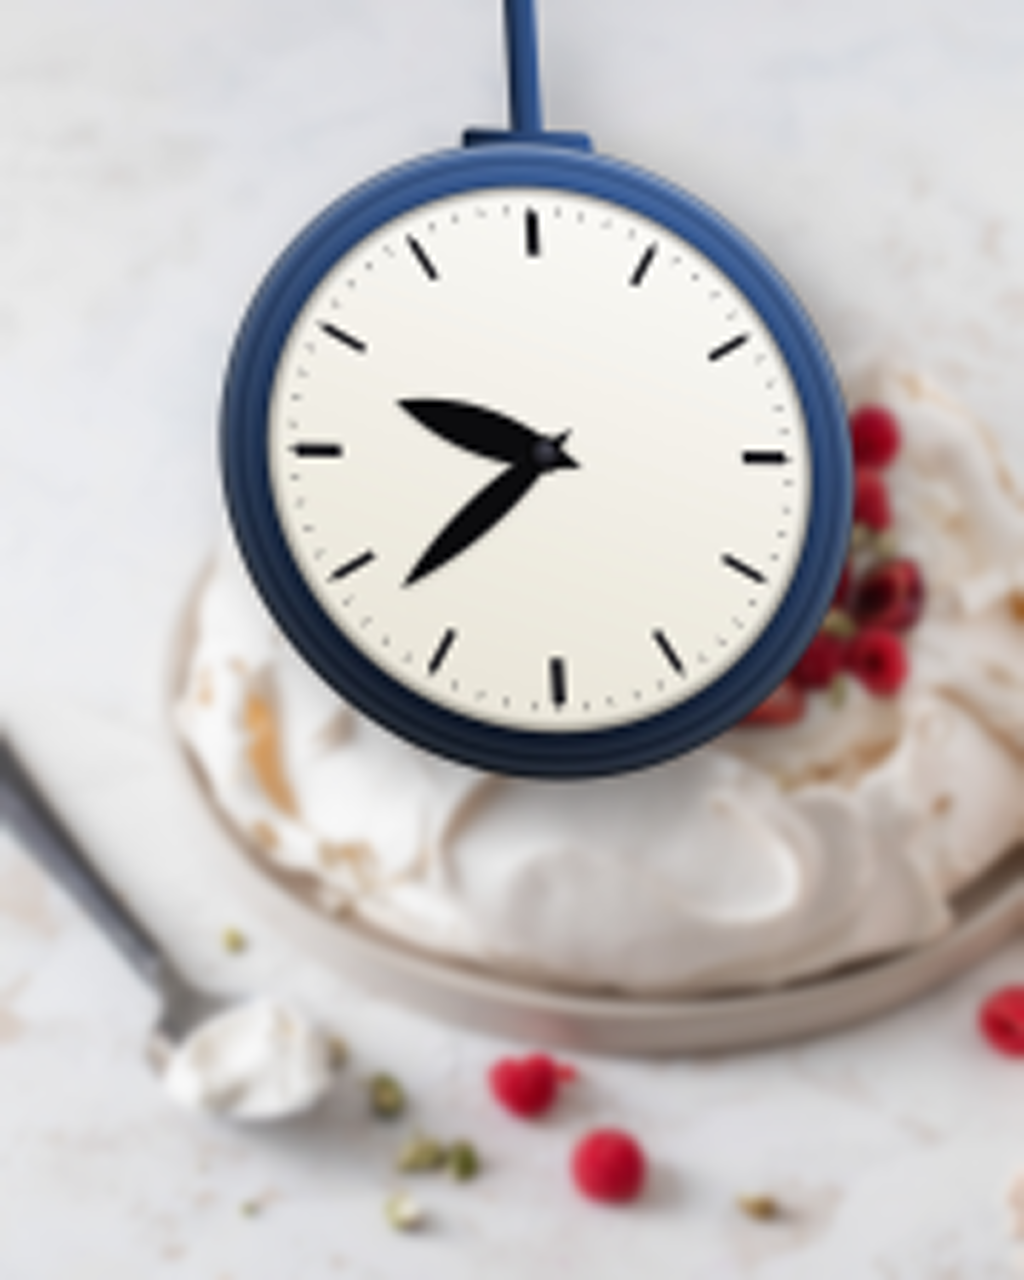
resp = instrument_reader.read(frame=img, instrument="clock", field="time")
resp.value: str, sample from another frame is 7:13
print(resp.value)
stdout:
9:38
